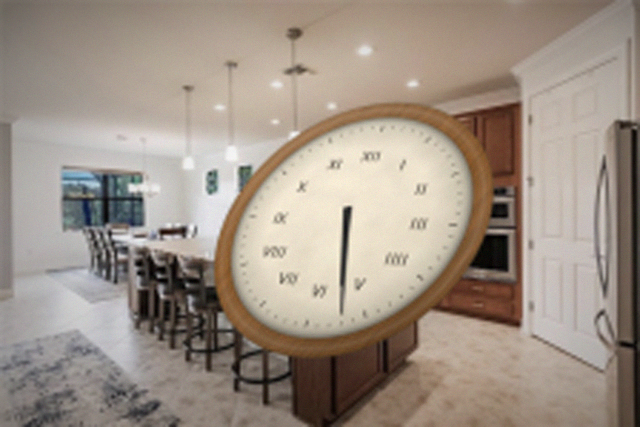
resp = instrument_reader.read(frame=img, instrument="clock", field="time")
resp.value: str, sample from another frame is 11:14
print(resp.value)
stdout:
5:27
